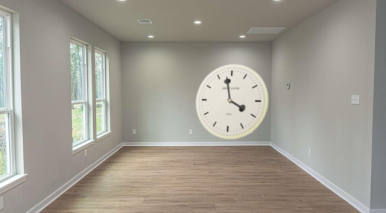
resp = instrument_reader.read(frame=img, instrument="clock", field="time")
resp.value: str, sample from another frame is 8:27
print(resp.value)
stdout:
3:58
